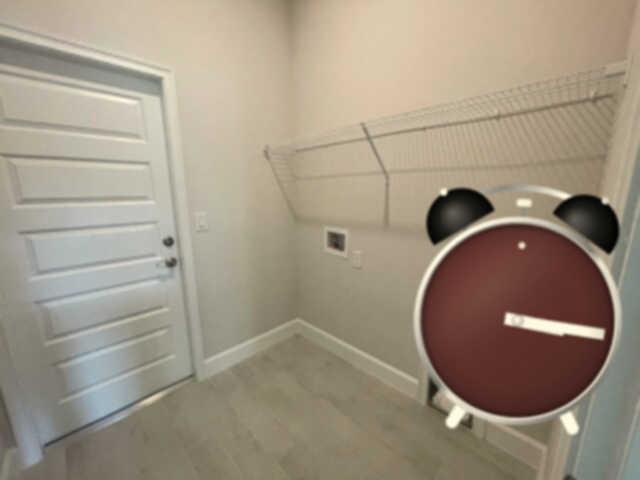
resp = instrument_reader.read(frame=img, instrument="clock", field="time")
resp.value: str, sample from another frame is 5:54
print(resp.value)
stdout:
3:16
